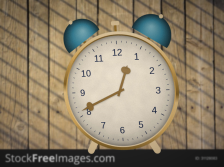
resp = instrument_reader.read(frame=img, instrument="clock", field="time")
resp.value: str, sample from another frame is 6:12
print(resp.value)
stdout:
12:41
